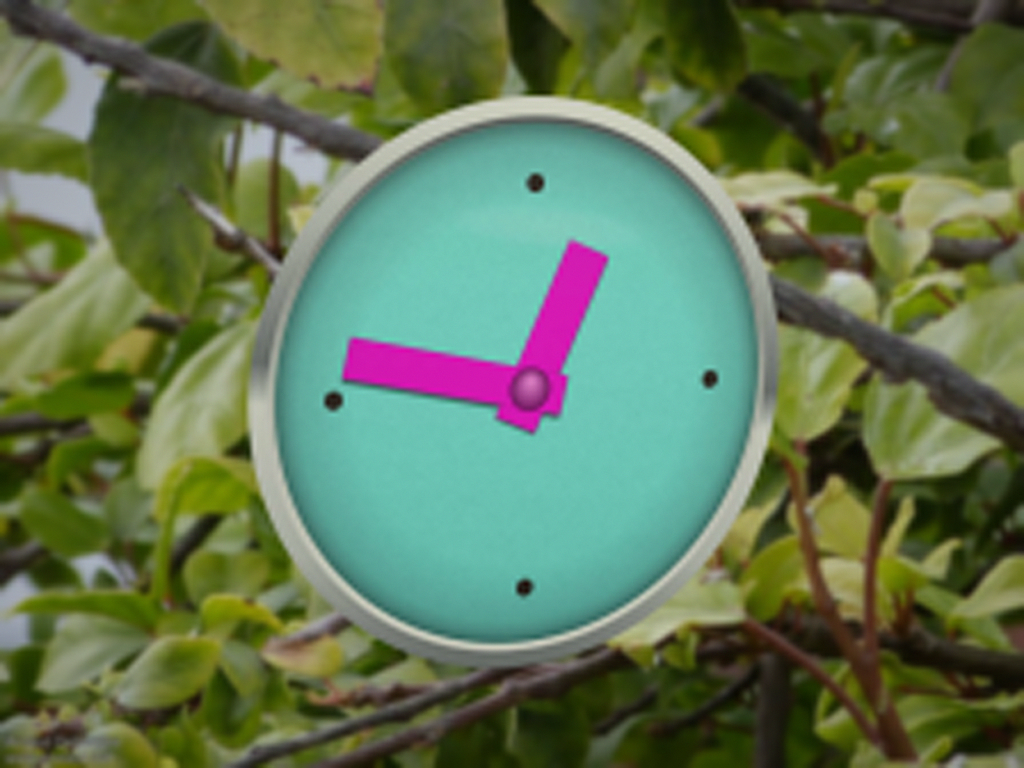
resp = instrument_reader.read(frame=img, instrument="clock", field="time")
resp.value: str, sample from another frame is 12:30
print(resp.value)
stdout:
12:47
